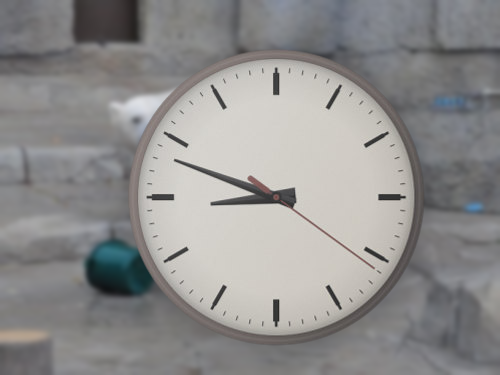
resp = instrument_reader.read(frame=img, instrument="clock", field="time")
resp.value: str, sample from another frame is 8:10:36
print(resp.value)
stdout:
8:48:21
